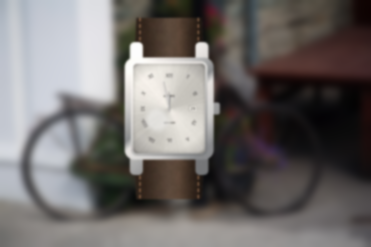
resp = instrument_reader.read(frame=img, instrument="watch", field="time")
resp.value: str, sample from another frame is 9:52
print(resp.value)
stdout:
11:58
